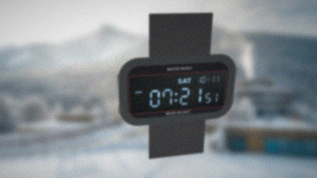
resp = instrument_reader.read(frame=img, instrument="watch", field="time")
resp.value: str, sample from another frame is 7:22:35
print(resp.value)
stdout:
7:21:51
